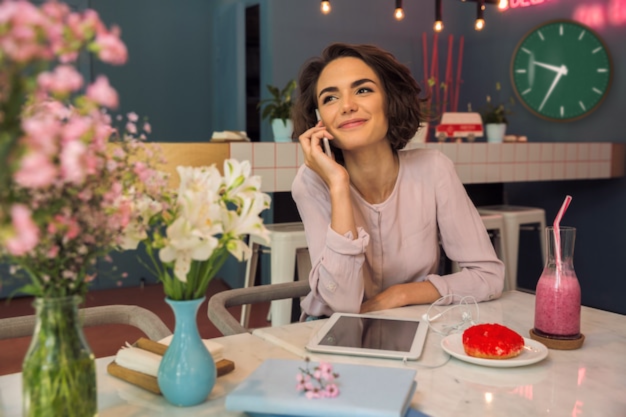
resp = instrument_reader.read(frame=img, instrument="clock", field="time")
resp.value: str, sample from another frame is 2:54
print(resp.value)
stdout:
9:35
